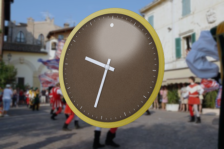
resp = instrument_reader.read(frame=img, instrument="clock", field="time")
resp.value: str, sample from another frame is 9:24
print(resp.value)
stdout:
9:32
